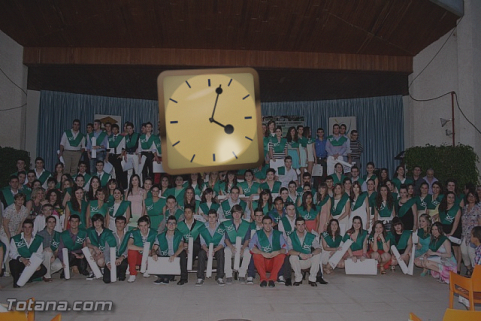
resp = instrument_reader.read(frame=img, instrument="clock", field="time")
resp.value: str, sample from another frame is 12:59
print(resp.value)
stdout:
4:03
